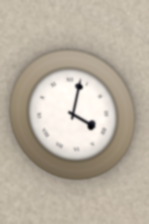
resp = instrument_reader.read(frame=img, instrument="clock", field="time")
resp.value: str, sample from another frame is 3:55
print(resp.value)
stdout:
4:03
